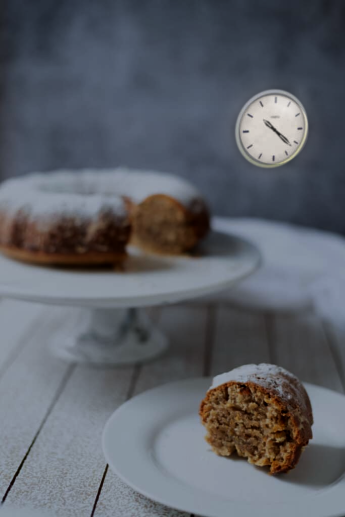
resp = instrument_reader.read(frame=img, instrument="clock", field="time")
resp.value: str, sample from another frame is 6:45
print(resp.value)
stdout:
10:22
